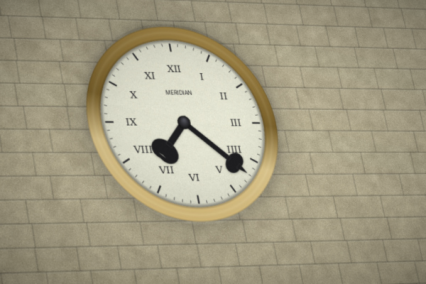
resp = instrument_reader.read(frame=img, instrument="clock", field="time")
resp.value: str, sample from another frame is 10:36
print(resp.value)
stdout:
7:22
